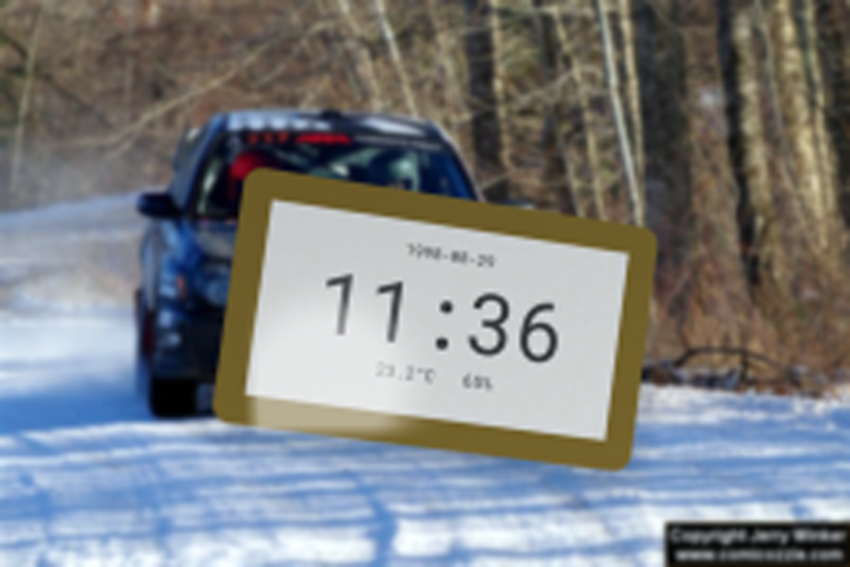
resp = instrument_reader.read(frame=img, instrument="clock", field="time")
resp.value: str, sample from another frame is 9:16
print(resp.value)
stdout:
11:36
